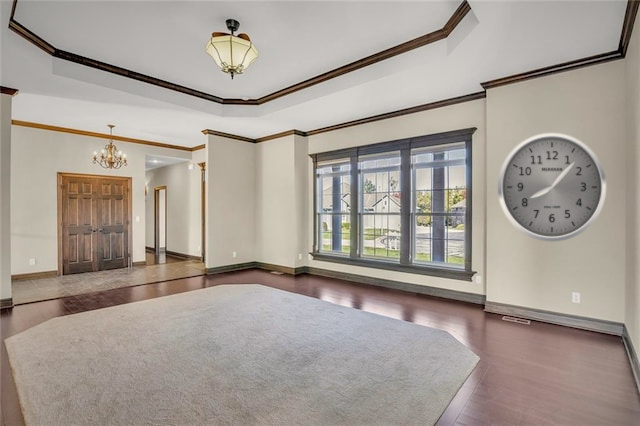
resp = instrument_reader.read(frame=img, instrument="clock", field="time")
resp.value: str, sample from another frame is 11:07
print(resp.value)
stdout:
8:07
